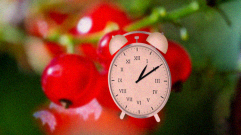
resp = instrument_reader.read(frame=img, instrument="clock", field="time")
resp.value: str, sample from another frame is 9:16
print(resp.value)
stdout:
1:10
